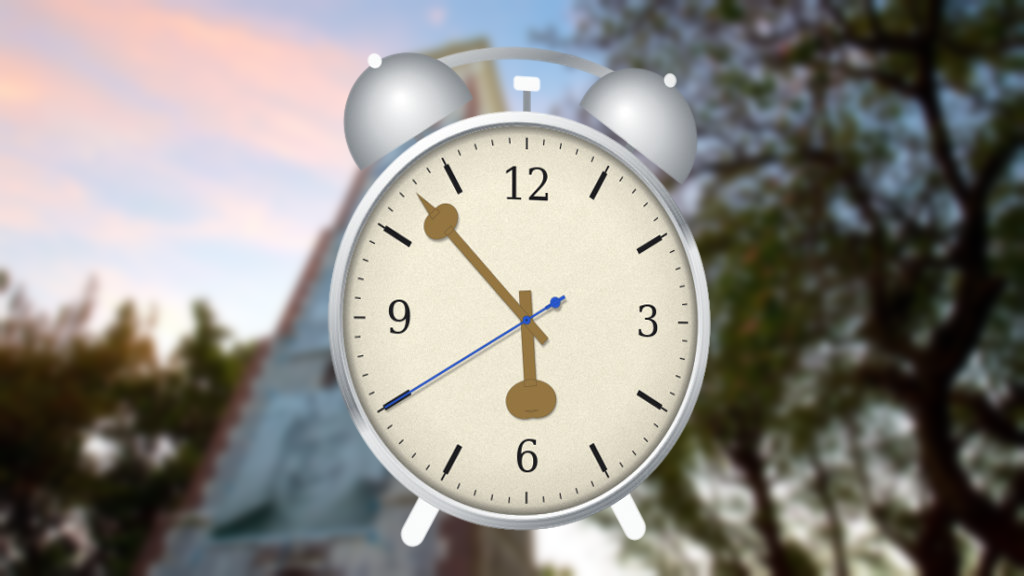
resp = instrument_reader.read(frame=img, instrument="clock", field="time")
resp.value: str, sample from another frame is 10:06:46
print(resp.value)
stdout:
5:52:40
